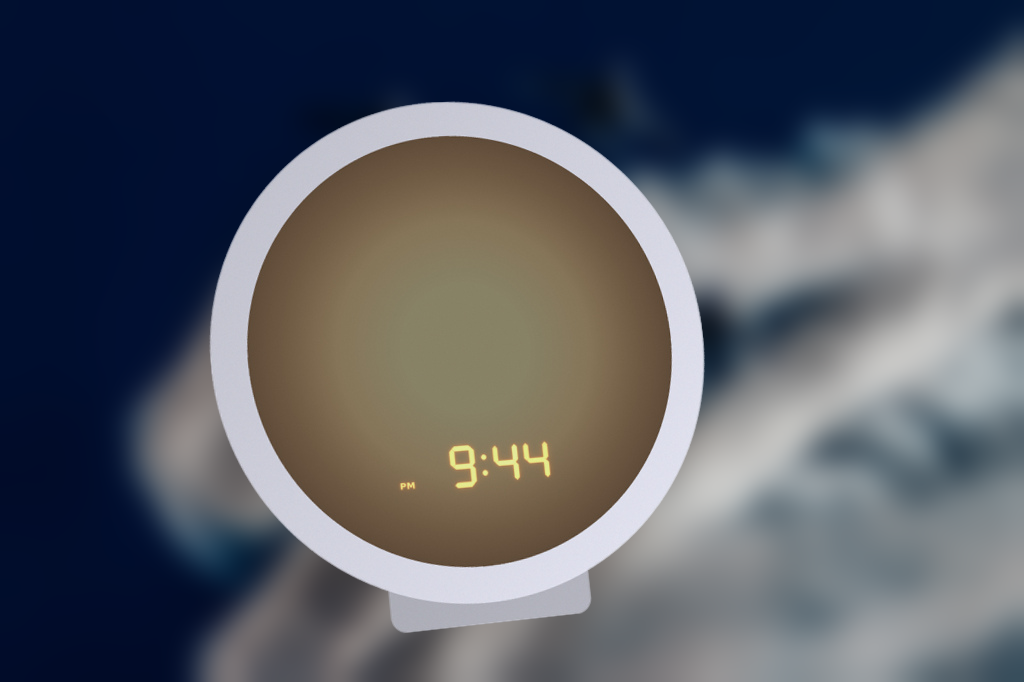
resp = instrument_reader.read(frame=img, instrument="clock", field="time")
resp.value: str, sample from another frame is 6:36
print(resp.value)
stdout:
9:44
